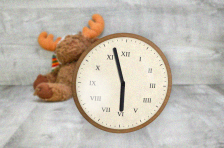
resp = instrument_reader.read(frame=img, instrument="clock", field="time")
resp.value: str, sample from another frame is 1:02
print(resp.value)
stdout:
5:57
